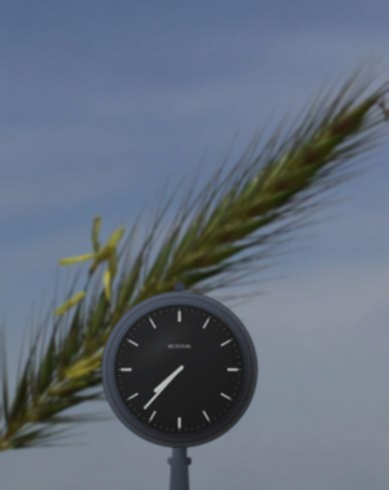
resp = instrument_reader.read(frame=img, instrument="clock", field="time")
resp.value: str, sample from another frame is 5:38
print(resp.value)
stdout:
7:37
